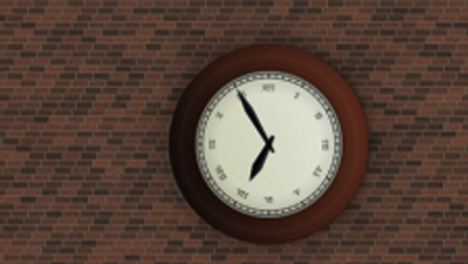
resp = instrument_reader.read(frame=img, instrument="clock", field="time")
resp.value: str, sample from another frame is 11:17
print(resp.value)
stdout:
6:55
